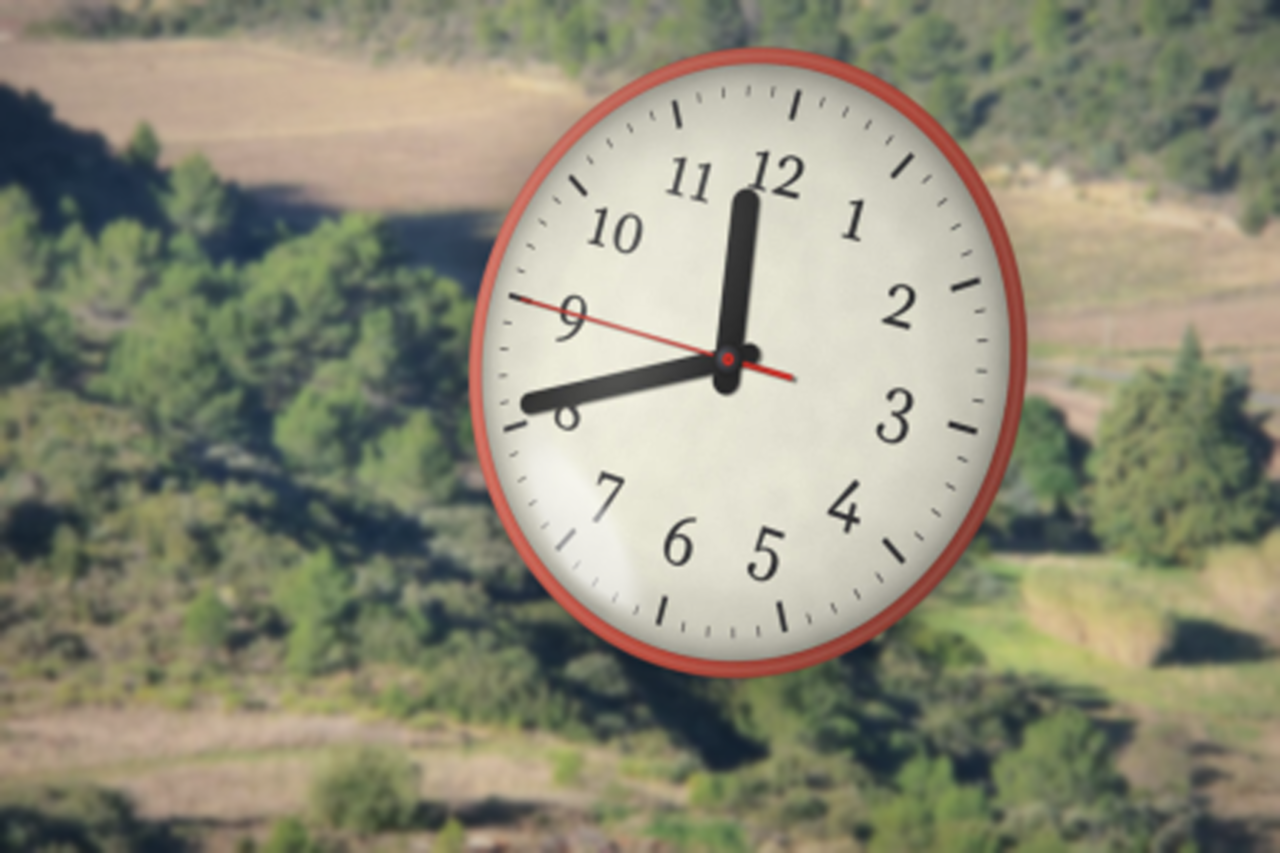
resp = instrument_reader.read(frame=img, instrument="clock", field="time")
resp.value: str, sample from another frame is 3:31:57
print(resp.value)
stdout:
11:40:45
